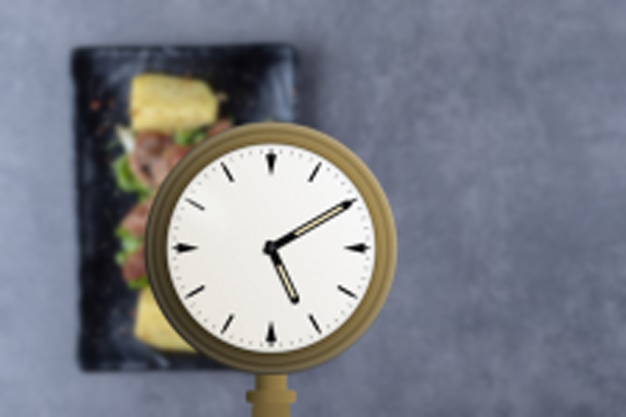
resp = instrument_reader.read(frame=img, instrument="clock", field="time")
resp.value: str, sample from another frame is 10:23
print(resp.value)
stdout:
5:10
